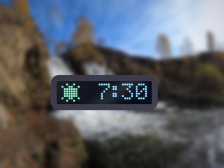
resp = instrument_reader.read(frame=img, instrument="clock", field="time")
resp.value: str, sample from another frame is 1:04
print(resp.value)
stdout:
7:30
